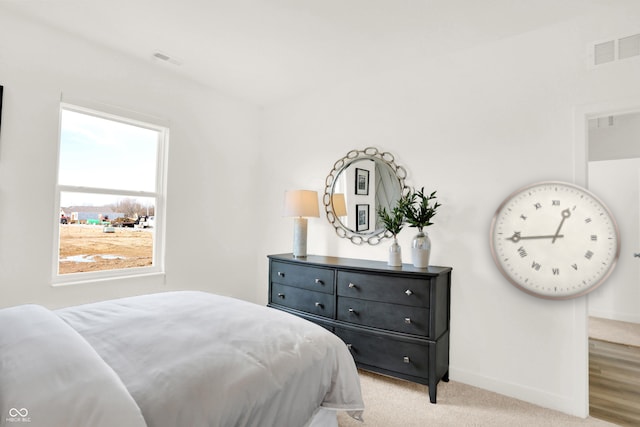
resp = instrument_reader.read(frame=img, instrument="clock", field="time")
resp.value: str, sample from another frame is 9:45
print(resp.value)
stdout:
12:44
